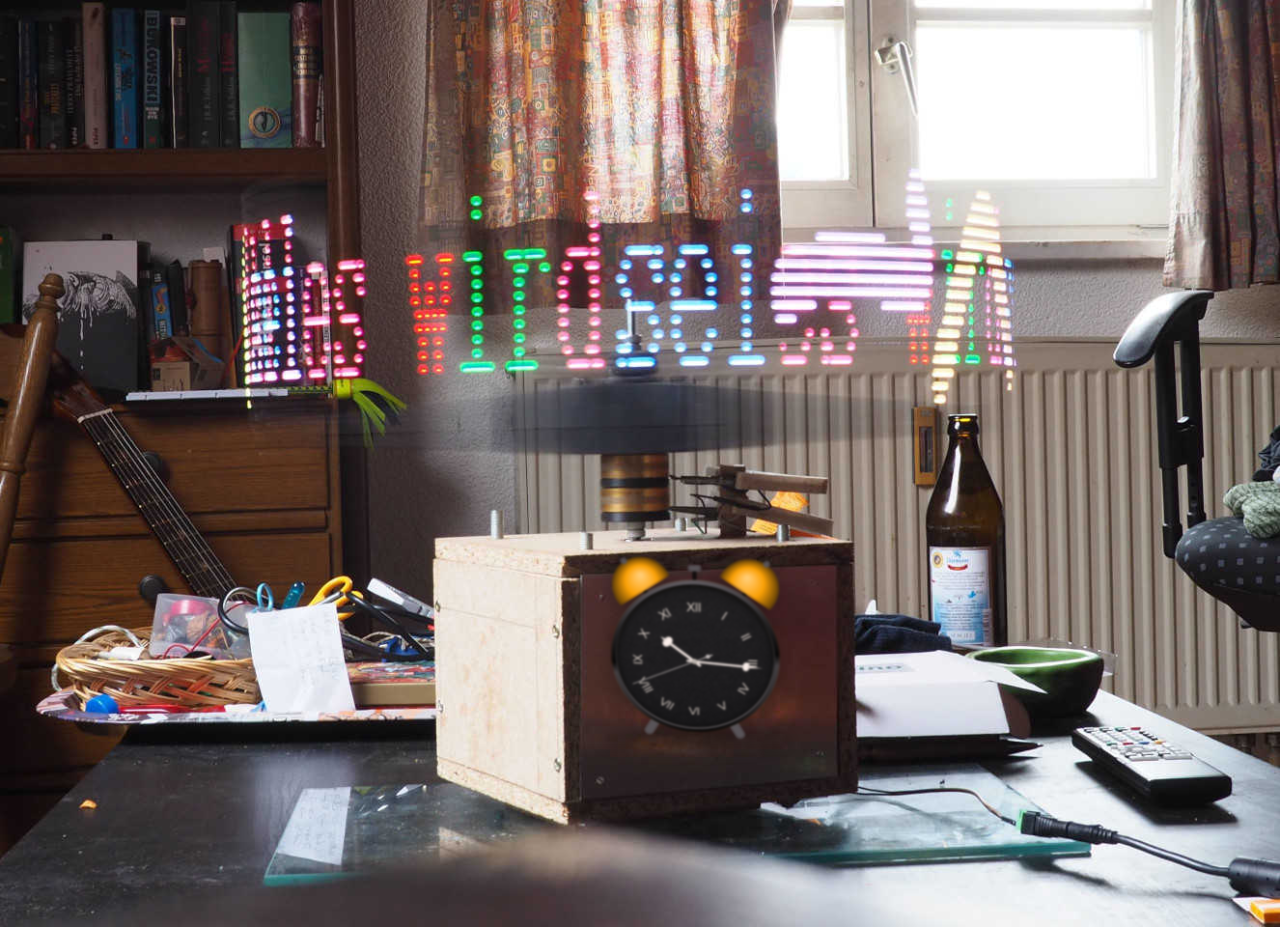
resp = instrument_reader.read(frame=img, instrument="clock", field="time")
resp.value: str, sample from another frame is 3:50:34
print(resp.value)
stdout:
10:15:41
